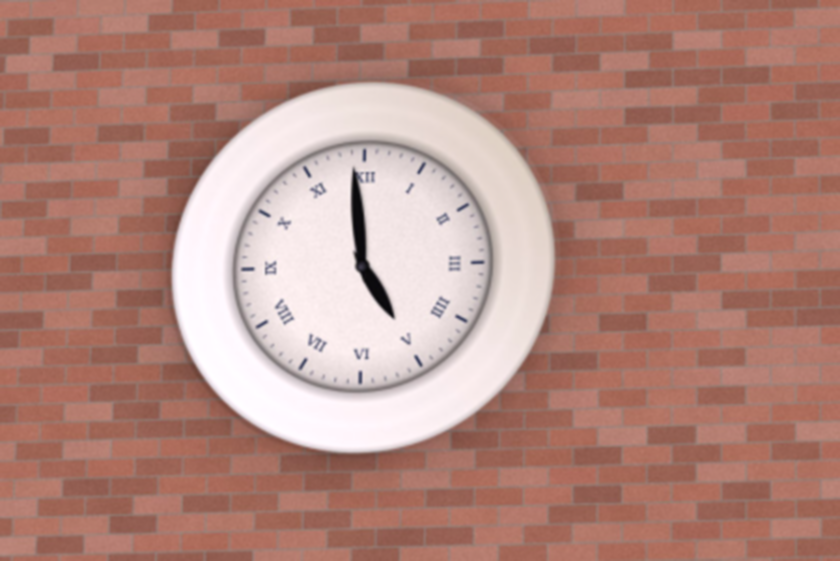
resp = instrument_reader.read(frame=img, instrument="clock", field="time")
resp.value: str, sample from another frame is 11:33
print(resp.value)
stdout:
4:59
